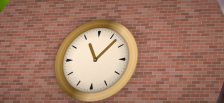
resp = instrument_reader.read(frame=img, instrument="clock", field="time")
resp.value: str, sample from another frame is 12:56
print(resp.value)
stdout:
11:07
